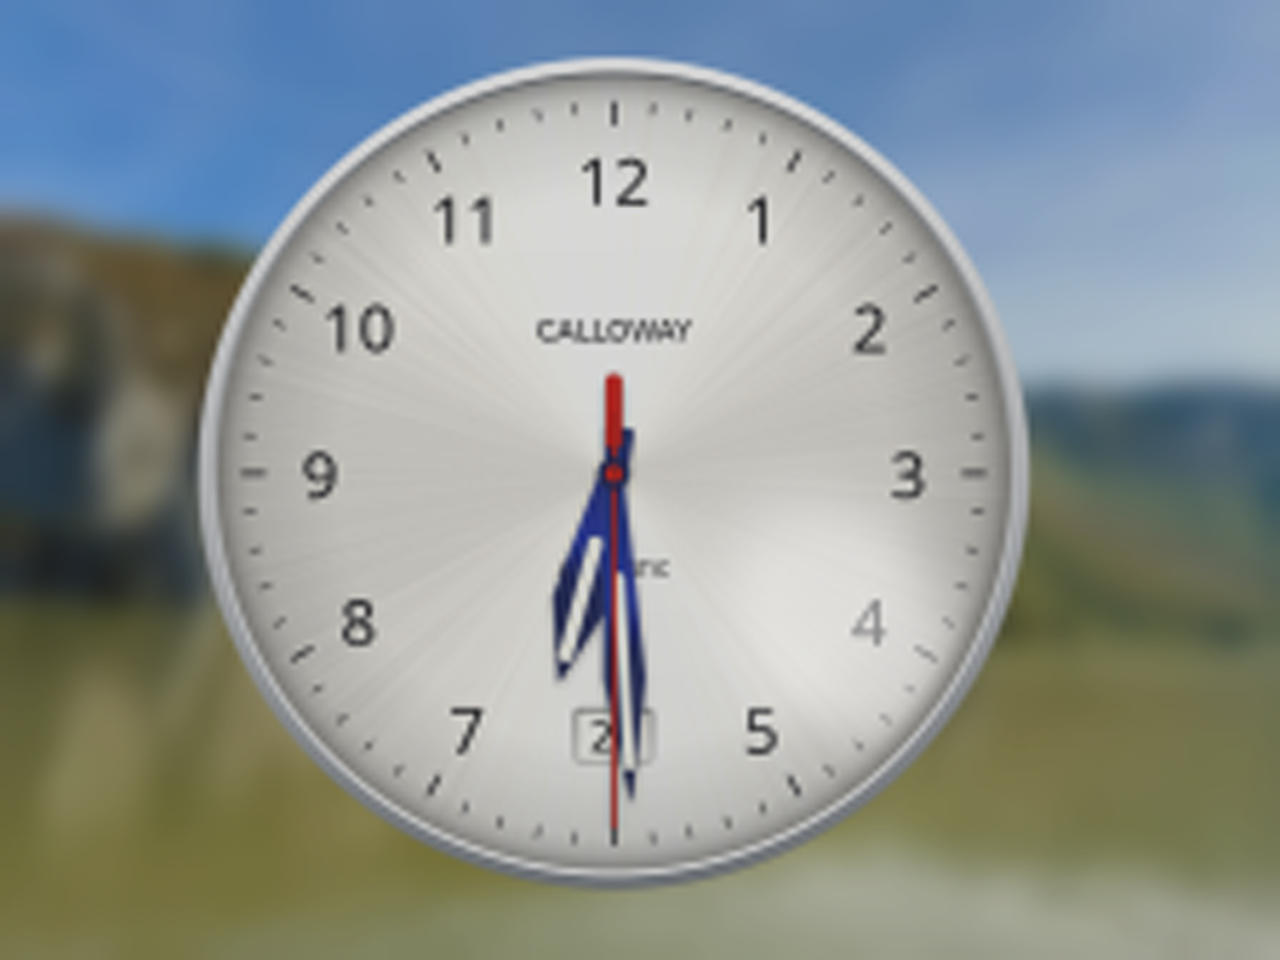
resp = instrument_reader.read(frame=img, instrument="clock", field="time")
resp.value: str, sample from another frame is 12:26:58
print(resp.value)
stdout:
6:29:30
